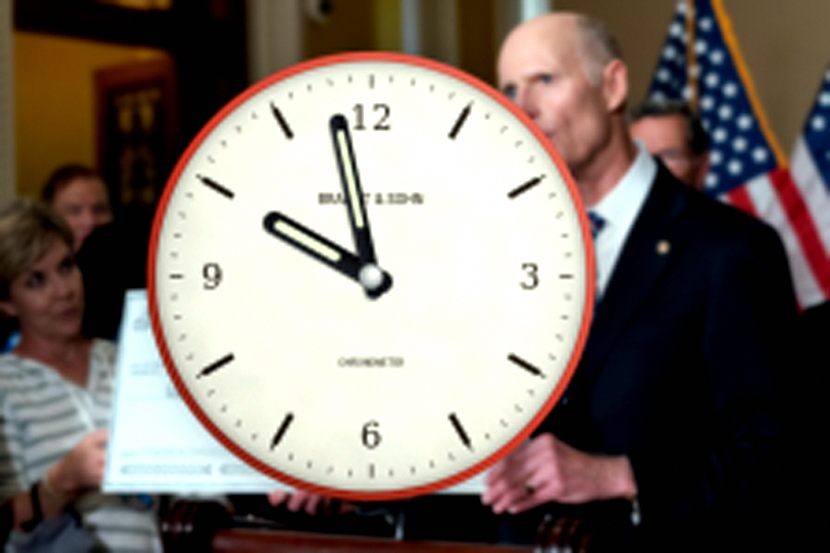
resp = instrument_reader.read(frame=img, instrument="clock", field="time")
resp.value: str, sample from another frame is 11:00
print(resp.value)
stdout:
9:58
